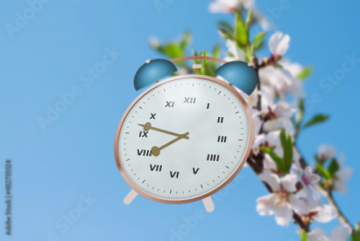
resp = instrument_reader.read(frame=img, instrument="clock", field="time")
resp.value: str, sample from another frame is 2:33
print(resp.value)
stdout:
7:47
